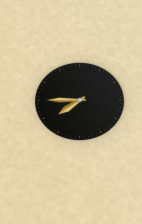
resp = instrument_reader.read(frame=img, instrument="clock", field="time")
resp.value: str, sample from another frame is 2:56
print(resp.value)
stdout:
7:45
